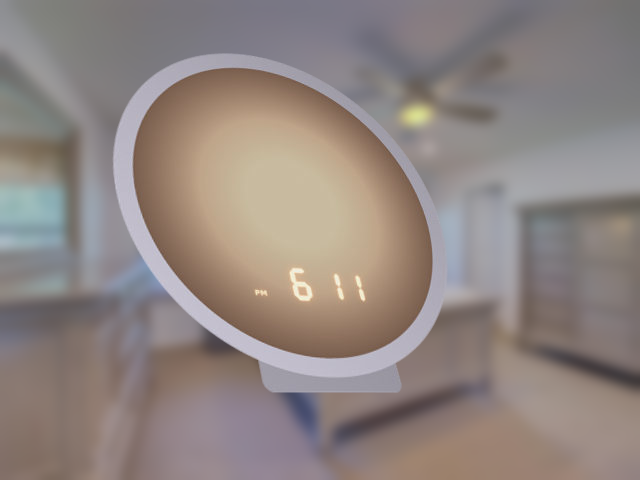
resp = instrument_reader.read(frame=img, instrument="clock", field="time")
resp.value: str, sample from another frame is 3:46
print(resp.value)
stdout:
6:11
